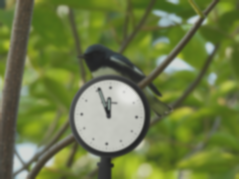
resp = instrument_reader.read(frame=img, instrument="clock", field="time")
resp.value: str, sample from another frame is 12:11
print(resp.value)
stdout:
11:56
